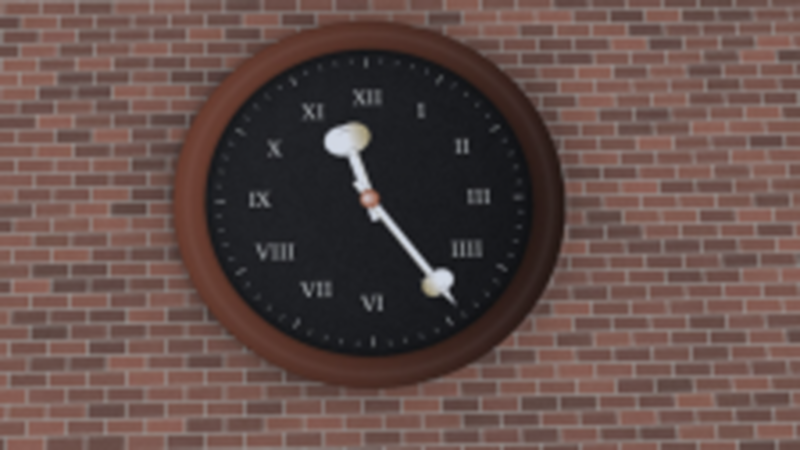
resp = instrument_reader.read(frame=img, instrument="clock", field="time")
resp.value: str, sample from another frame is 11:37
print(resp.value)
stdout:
11:24
